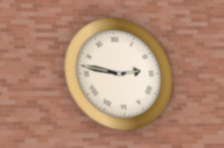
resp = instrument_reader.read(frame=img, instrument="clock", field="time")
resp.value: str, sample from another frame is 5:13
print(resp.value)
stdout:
2:47
